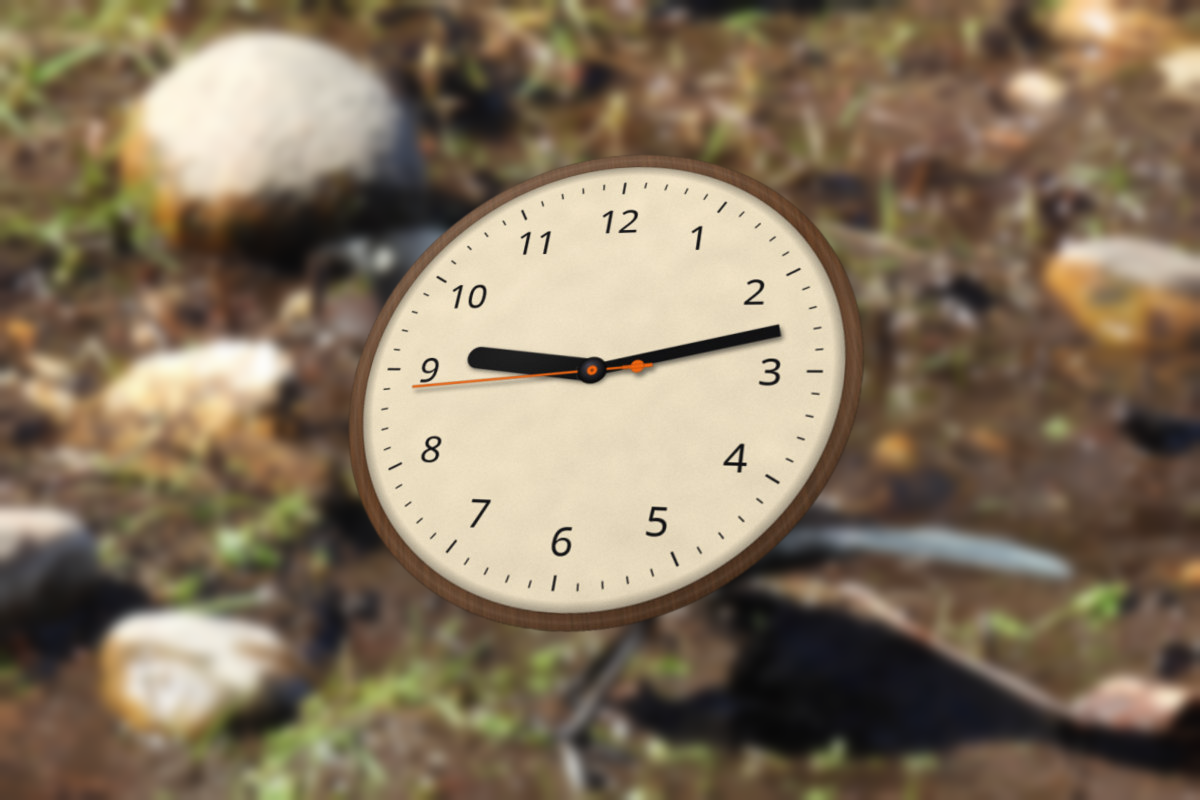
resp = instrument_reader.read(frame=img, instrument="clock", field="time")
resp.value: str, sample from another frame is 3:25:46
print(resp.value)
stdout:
9:12:44
